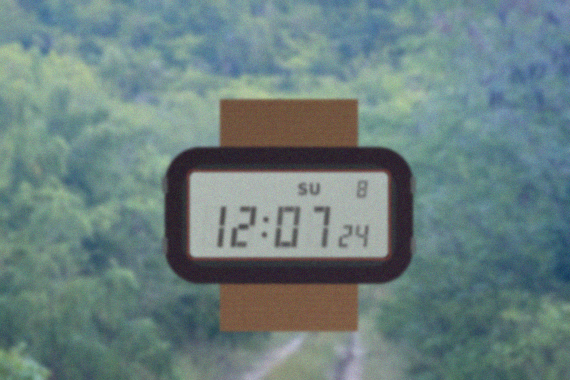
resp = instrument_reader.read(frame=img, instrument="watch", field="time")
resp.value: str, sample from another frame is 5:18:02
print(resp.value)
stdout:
12:07:24
